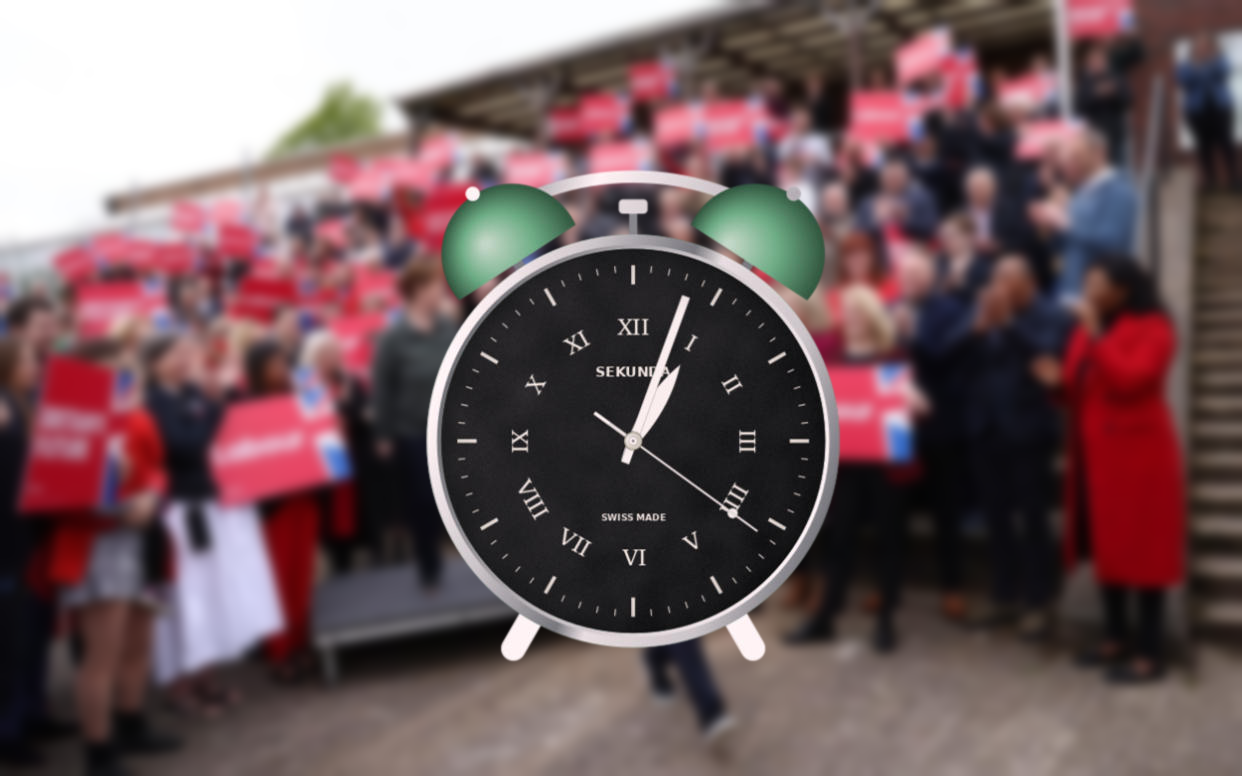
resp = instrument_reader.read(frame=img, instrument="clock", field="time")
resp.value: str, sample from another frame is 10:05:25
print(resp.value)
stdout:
1:03:21
